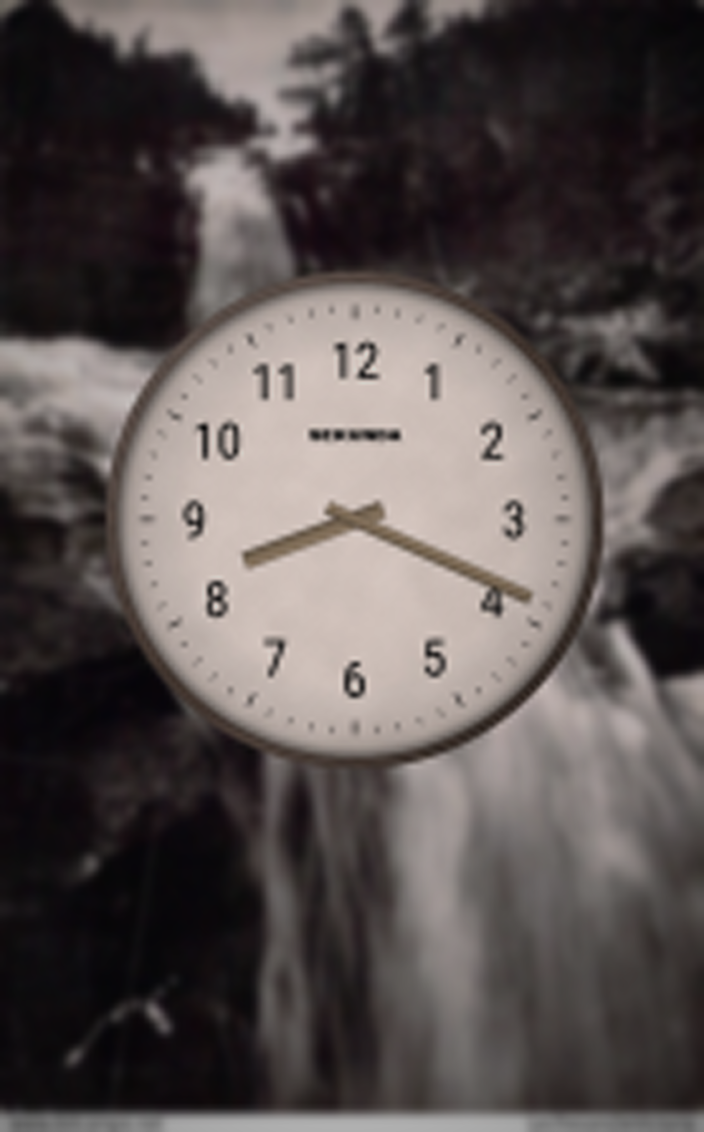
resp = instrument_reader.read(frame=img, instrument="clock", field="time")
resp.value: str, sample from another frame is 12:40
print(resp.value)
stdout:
8:19
